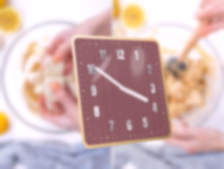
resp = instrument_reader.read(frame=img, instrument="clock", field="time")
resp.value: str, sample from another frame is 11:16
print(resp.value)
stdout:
3:51
